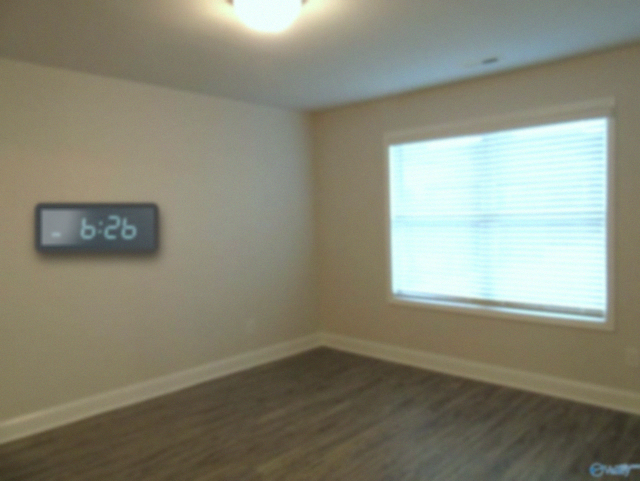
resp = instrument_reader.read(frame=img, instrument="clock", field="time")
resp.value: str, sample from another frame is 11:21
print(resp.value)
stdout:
6:26
